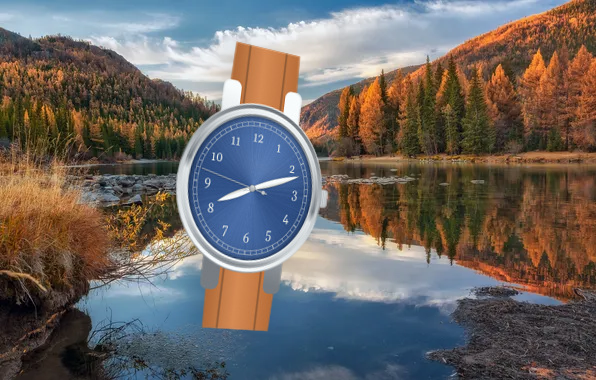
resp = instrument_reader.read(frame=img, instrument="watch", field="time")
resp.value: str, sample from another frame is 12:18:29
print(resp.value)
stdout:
8:11:47
